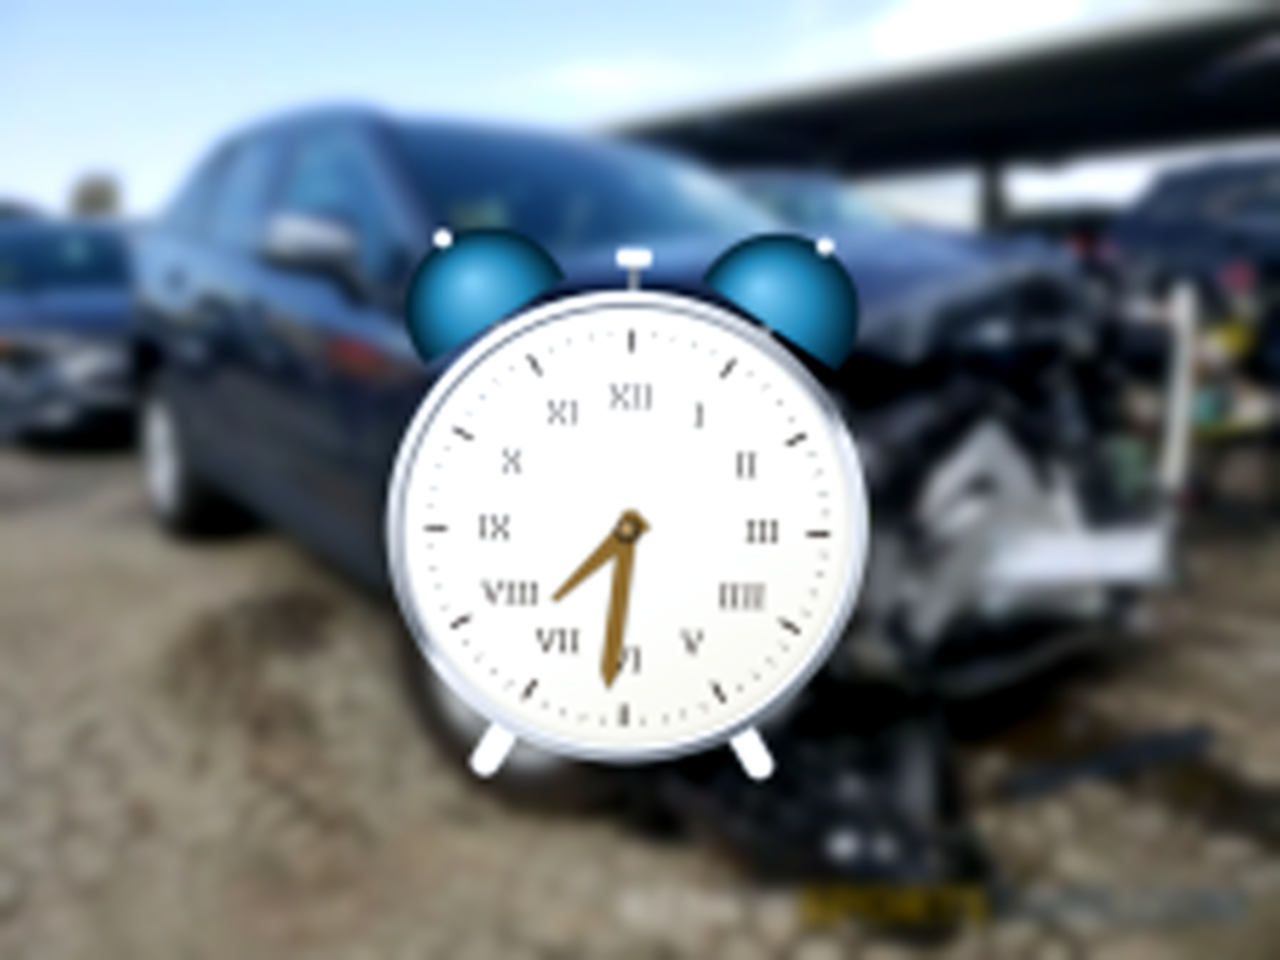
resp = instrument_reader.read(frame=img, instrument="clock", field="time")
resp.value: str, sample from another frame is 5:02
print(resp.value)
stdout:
7:31
